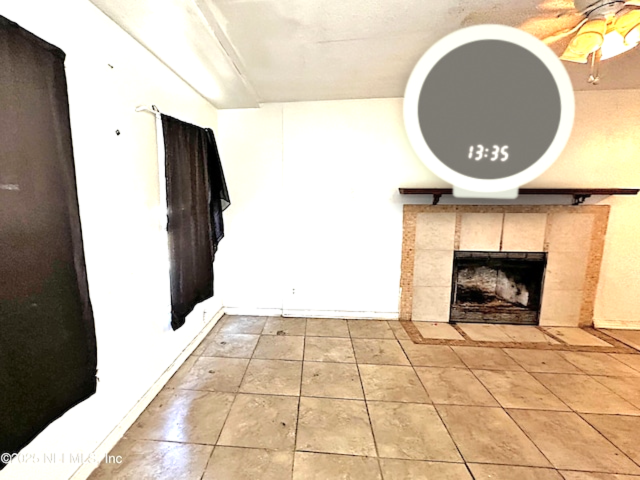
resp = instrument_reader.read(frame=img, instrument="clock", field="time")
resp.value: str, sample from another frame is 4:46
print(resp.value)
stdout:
13:35
